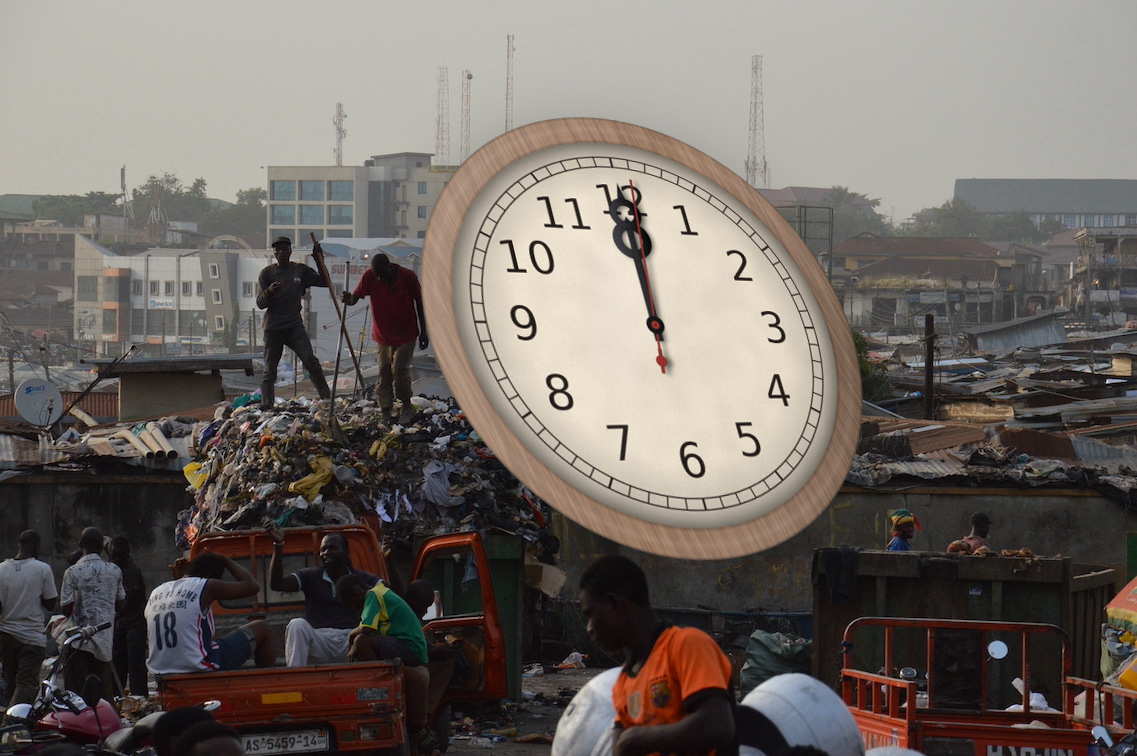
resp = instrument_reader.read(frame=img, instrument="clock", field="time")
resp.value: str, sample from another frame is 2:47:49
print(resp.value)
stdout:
12:00:01
